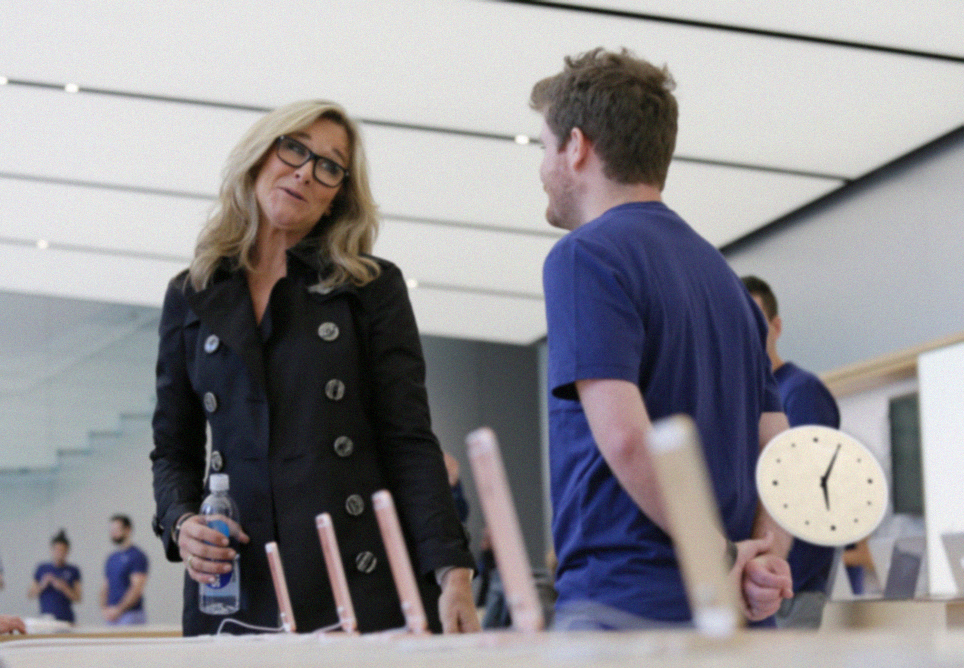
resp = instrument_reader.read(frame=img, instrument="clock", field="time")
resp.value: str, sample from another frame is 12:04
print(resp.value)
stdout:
6:05
